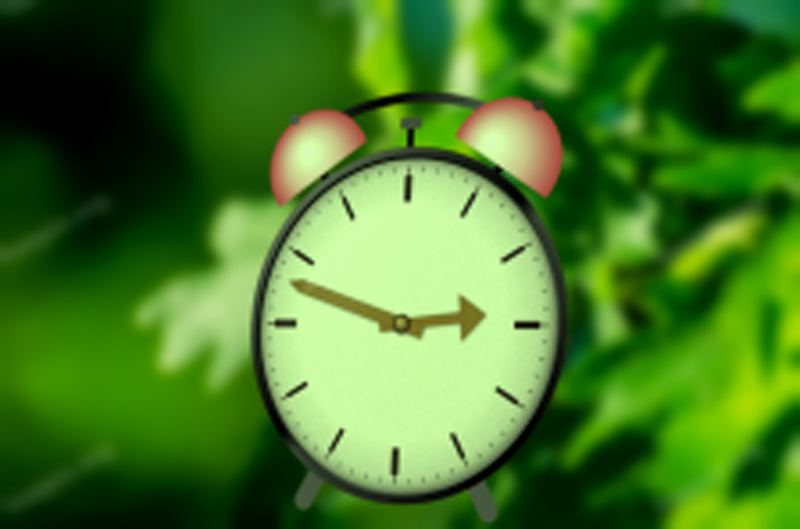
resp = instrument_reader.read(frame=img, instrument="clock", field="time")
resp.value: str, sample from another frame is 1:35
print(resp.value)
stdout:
2:48
